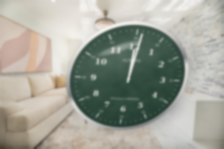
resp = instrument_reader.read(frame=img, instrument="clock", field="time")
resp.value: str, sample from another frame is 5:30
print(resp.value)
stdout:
12:01
